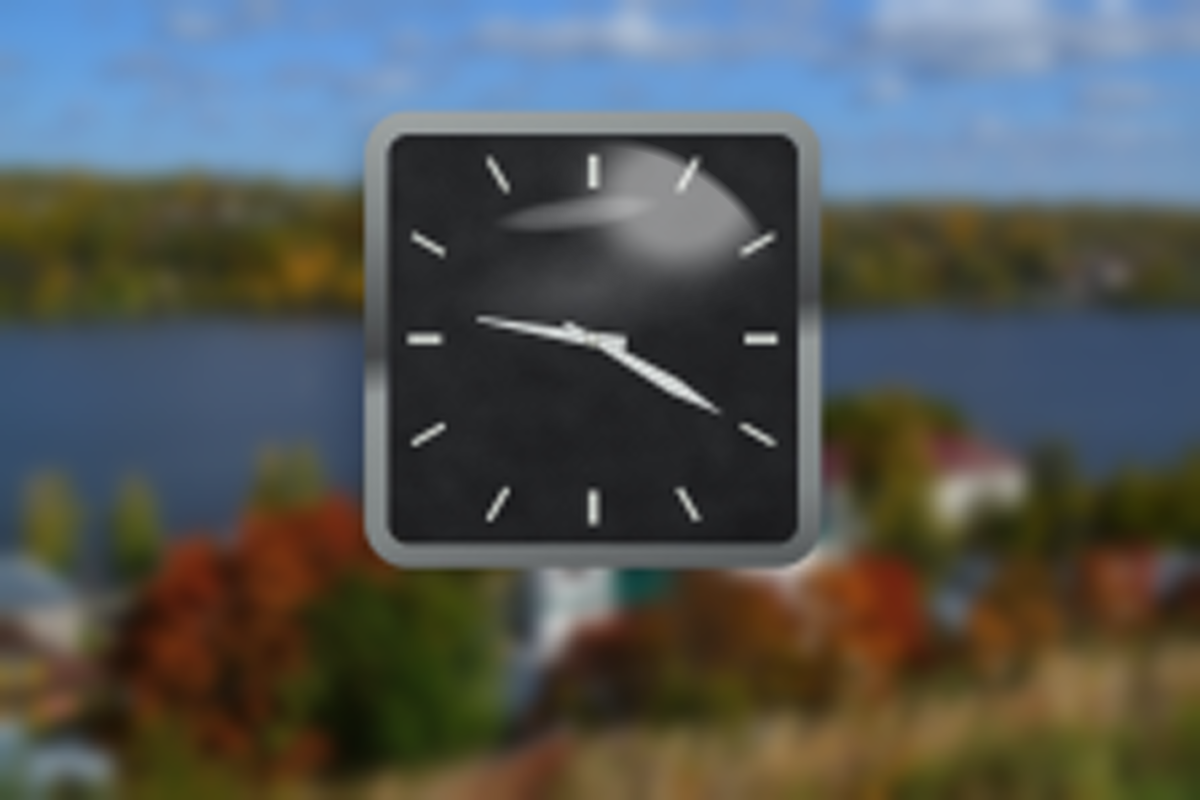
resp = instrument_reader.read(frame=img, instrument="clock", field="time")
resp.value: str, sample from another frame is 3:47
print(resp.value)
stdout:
9:20
